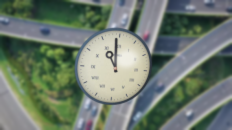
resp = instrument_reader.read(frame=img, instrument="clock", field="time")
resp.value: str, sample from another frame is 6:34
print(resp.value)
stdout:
10:59
